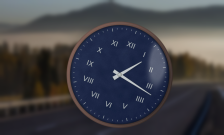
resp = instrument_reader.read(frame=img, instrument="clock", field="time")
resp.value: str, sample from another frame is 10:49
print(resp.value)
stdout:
1:17
